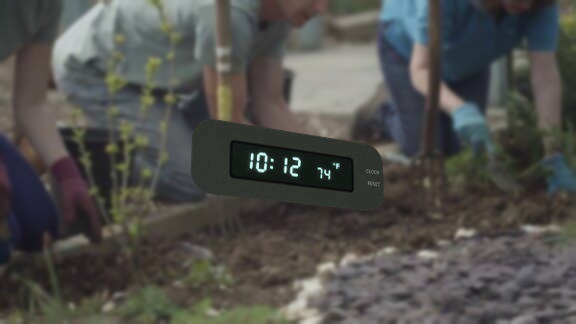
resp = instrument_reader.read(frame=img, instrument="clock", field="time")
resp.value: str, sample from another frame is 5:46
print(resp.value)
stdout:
10:12
